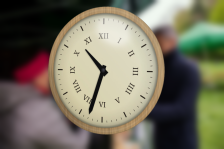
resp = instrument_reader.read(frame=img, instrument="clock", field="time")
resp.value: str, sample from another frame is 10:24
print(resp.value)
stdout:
10:33
